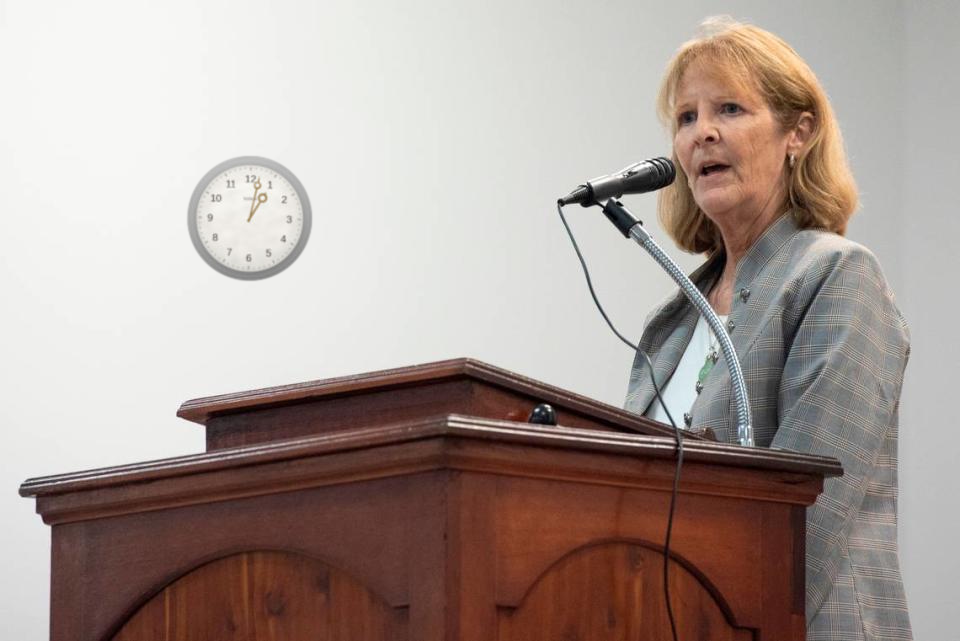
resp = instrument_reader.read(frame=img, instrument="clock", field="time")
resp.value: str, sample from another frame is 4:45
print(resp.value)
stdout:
1:02
